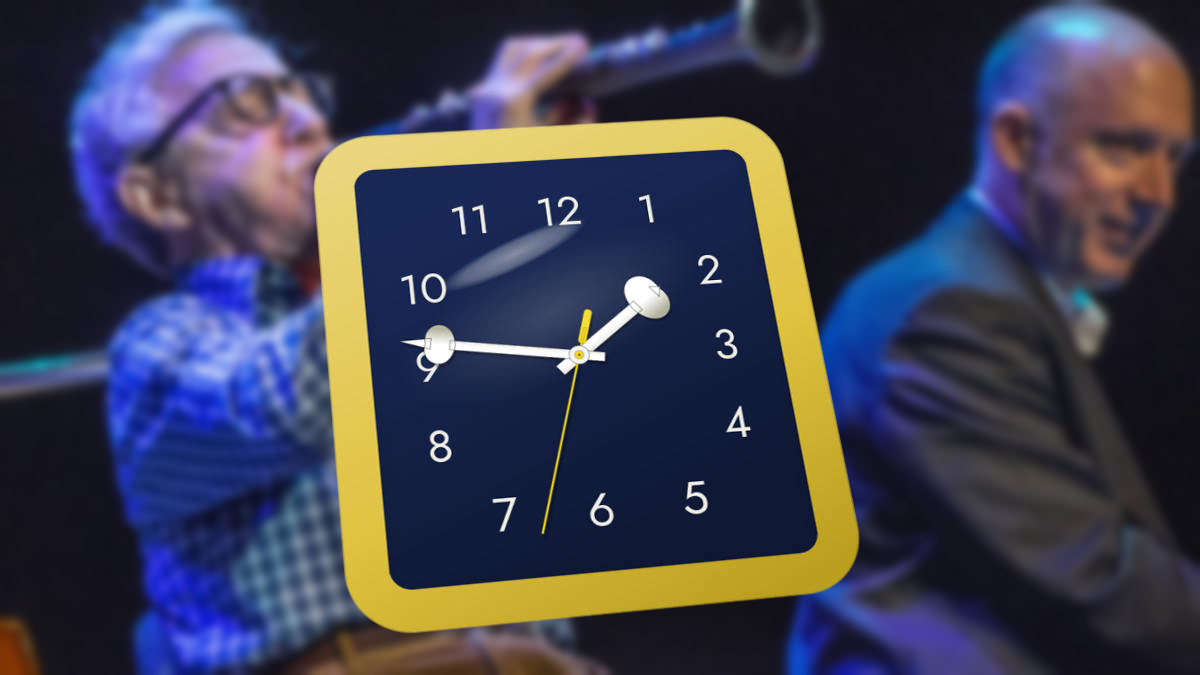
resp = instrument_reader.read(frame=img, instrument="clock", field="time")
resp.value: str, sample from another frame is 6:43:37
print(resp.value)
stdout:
1:46:33
